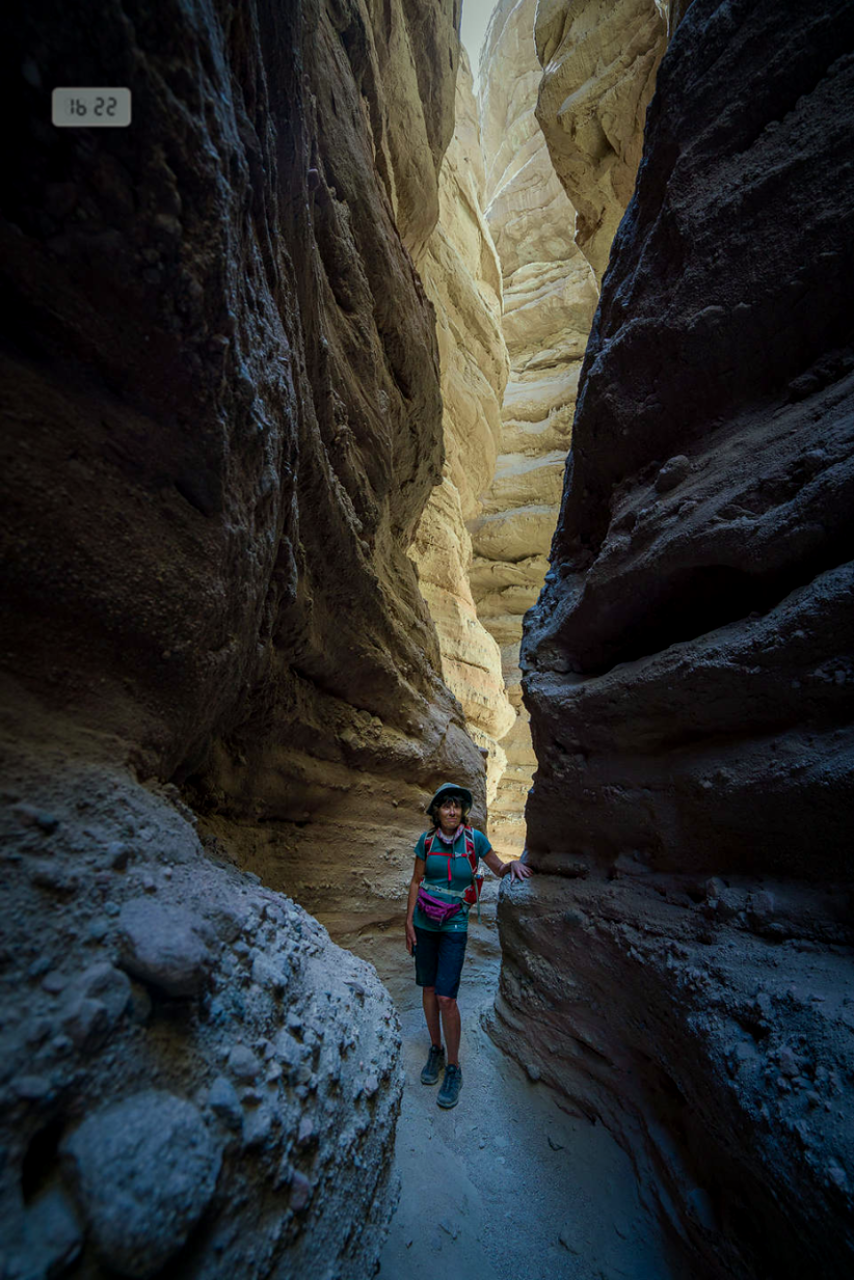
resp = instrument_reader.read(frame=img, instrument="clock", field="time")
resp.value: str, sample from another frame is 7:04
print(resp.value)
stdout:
16:22
